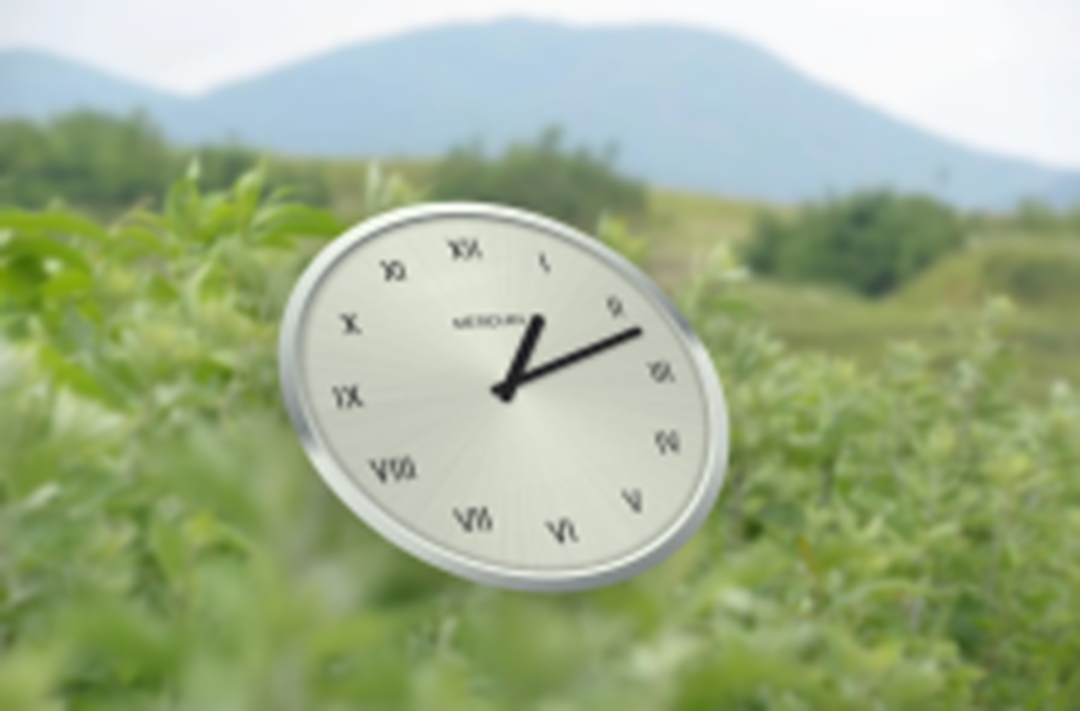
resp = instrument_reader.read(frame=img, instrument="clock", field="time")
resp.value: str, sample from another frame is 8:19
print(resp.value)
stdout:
1:12
